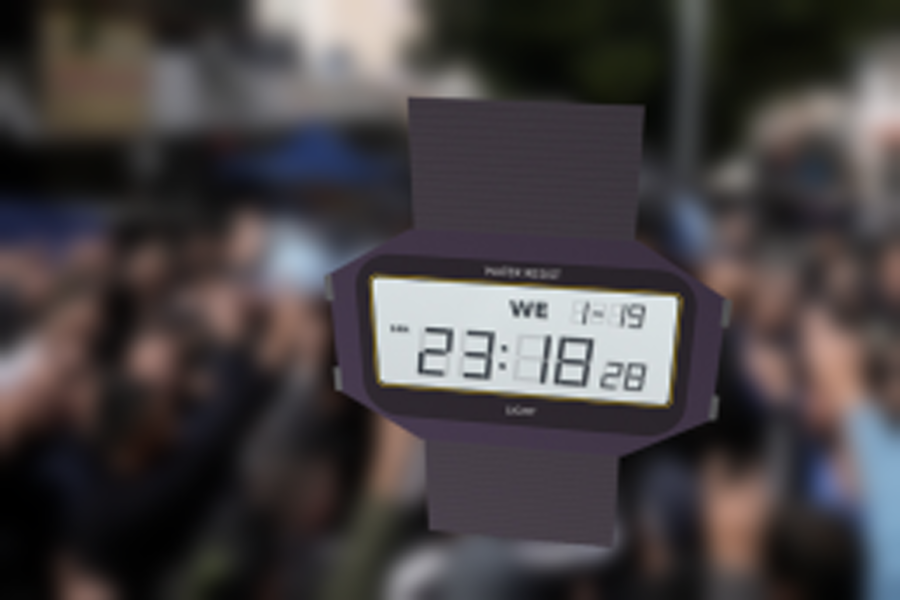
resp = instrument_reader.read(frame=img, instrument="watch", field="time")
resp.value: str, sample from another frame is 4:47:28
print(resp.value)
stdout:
23:18:28
